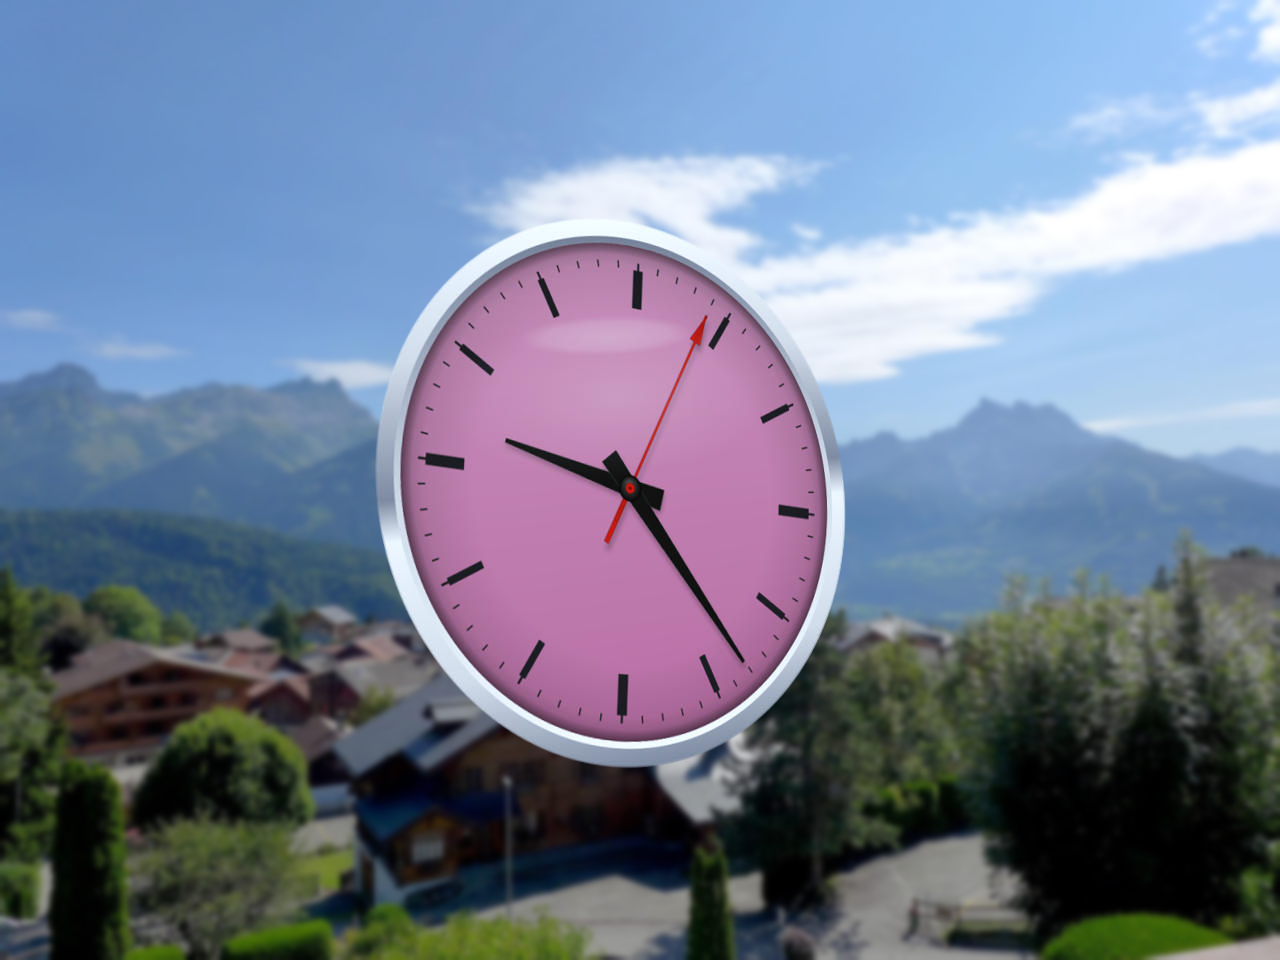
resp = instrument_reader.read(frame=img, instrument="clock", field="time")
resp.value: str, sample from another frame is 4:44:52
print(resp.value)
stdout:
9:23:04
